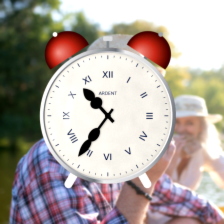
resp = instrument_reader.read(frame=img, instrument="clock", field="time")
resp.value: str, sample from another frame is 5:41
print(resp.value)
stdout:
10:36
